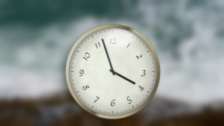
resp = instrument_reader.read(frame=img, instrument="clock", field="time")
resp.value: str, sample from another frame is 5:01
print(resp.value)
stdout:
3:57
